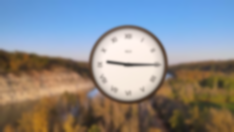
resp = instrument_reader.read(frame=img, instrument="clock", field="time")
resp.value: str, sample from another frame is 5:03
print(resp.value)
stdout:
9:15
